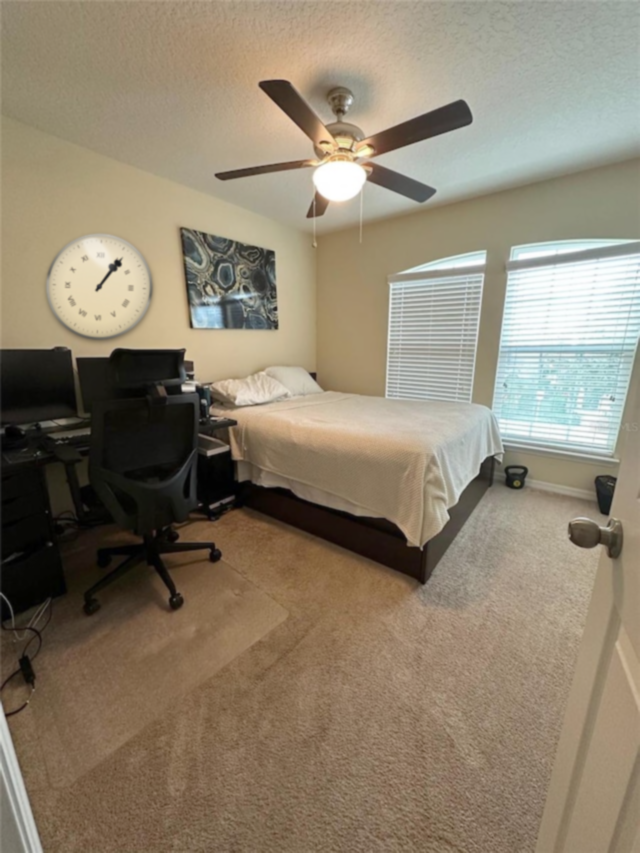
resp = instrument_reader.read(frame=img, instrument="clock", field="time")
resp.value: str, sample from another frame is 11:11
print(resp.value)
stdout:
1:06
